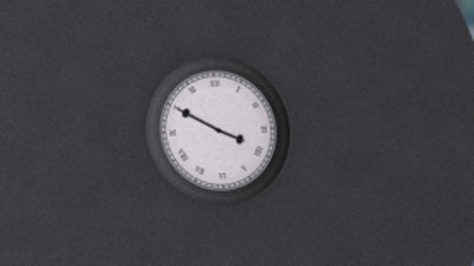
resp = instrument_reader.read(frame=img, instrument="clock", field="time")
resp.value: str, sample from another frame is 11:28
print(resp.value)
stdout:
3:50
